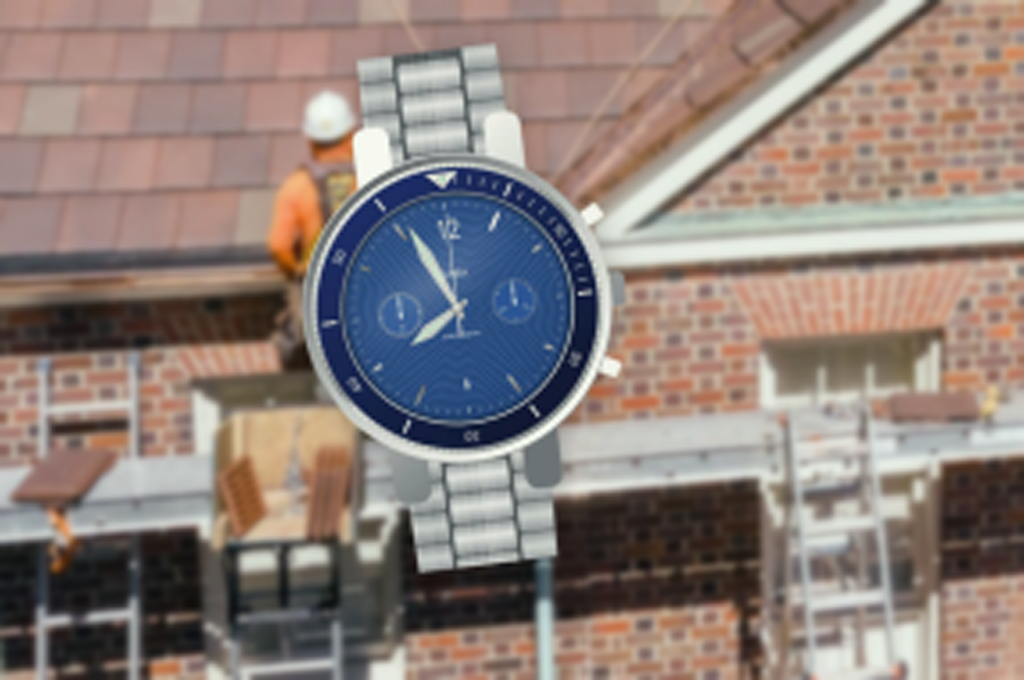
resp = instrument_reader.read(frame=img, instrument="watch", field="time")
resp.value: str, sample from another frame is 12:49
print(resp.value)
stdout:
7:56
